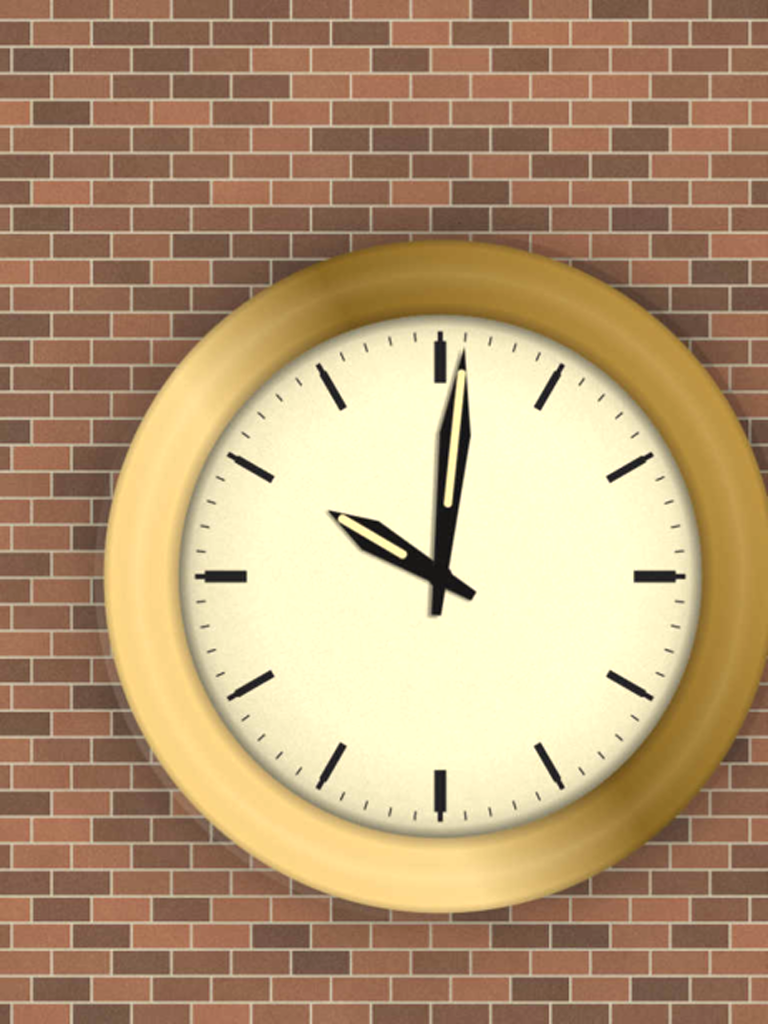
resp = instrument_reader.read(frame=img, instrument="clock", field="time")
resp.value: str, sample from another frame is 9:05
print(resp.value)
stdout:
10:01
